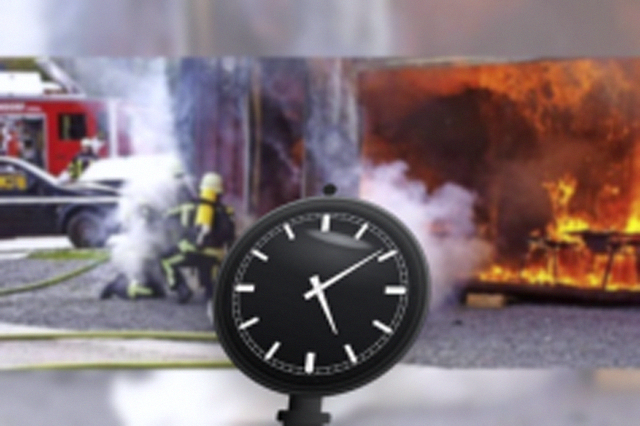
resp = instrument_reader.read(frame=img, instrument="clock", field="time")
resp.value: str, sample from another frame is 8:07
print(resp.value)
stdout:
5:09
